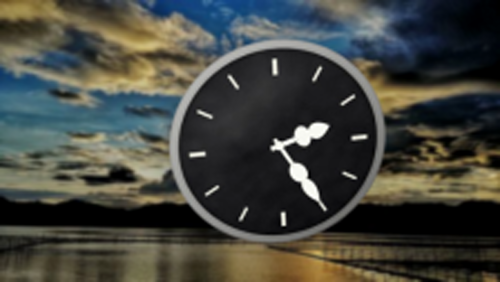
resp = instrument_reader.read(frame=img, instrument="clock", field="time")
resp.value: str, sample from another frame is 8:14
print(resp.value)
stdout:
2:25
